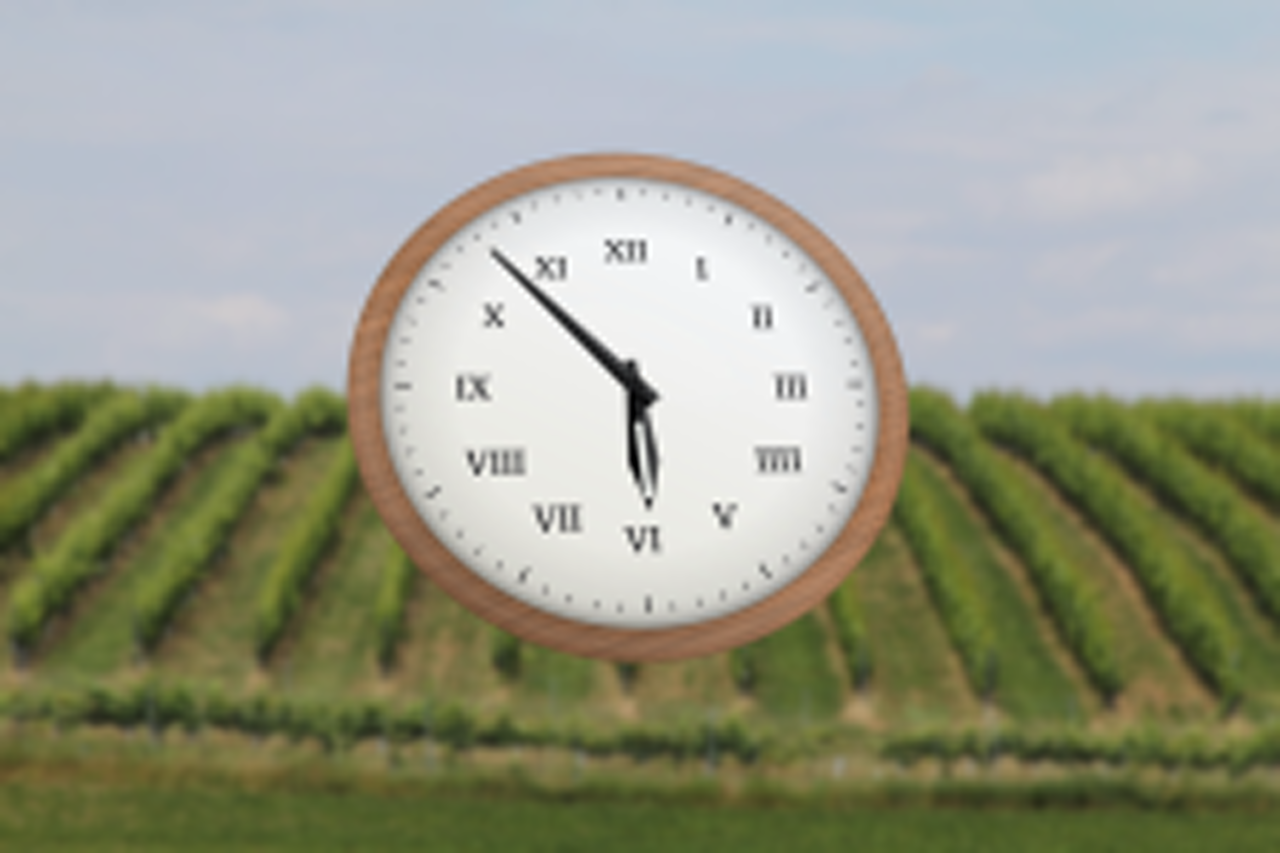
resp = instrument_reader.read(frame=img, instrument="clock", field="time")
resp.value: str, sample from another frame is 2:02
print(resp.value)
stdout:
5:53
